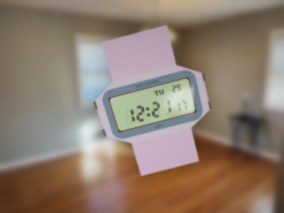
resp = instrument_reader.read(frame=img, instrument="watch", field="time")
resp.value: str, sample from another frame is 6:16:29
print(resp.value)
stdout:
12:21:17
